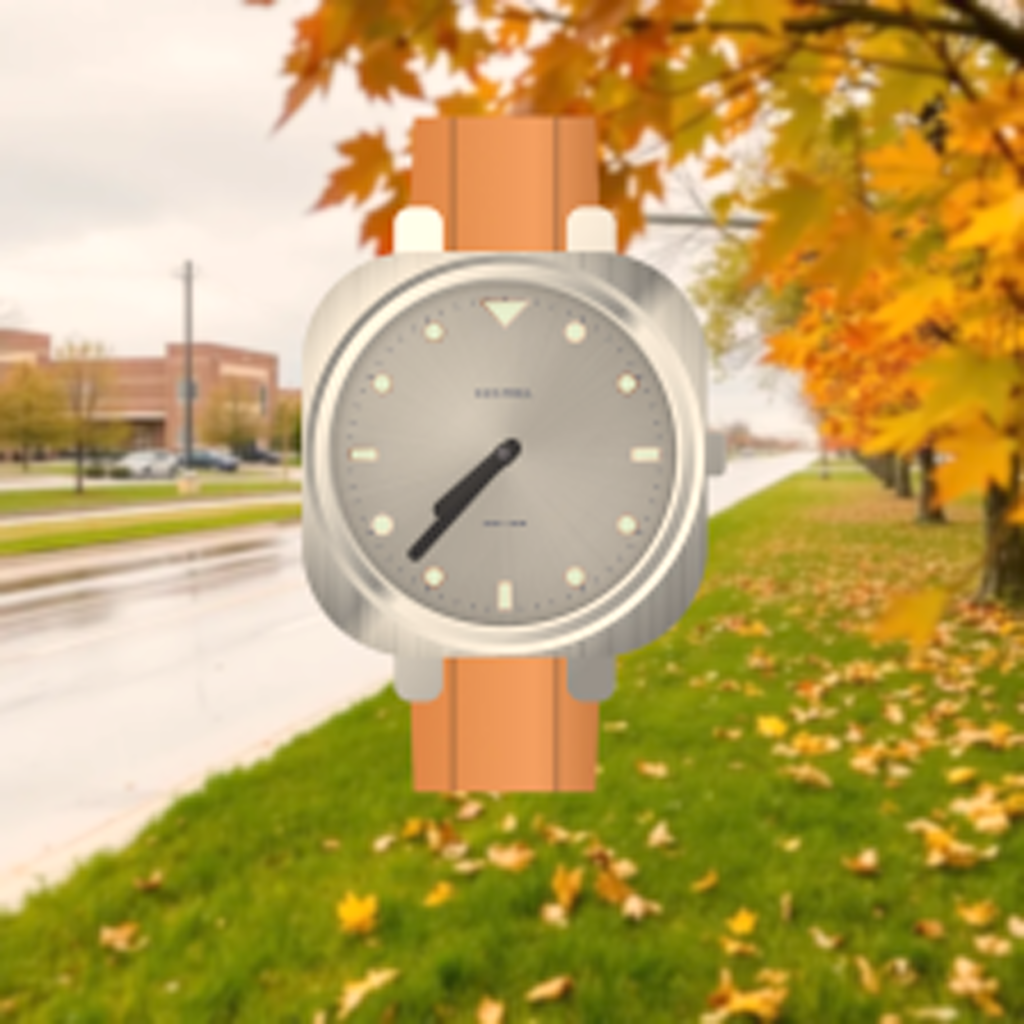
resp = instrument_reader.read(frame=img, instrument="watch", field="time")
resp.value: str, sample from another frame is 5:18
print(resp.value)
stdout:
7:37
